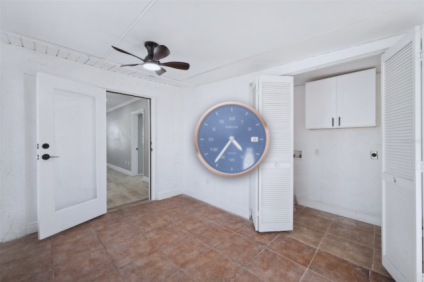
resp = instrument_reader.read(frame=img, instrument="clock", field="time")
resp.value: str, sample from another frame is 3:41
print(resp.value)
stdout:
4:36
